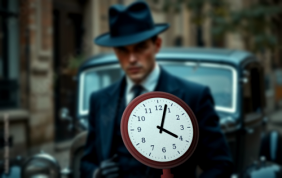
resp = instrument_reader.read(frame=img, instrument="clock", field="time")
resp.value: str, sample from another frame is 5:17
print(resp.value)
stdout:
4:03
